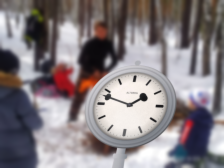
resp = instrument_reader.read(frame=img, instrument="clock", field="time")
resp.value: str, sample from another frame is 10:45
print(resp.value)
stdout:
1:48
